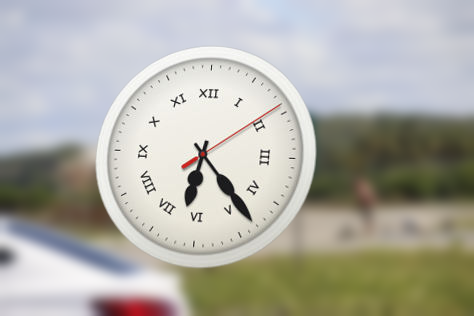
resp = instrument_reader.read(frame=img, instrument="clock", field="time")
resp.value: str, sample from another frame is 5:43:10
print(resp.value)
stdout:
6:23:09
